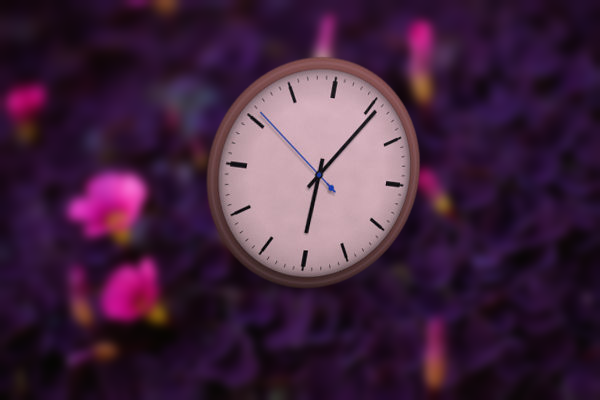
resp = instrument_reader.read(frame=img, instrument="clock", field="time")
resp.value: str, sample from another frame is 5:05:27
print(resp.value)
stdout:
6:05:51
